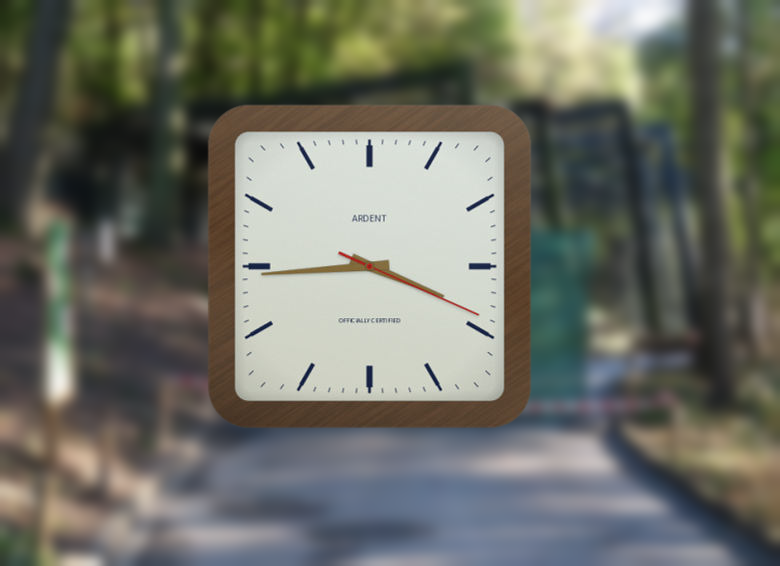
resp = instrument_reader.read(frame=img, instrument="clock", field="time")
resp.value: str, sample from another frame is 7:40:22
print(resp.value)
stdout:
3:44:19
